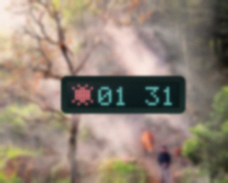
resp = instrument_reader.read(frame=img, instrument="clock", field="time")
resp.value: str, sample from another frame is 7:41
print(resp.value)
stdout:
1:31
